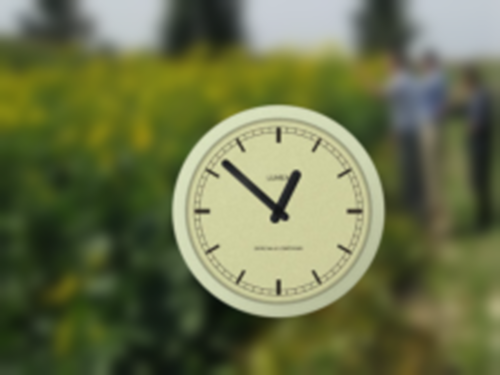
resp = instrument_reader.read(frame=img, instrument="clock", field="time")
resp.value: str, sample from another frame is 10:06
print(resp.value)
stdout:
12:52
